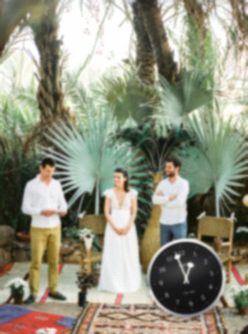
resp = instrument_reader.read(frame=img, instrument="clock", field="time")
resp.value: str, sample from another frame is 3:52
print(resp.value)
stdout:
12:58
